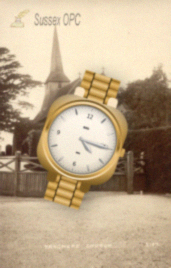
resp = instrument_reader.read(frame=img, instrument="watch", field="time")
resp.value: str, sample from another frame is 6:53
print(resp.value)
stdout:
4:15
